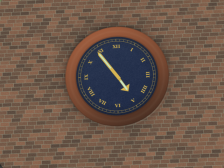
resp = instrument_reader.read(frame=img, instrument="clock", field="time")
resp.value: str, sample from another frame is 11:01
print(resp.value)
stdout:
4:54
